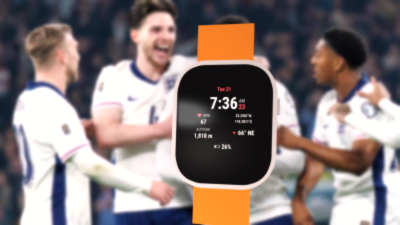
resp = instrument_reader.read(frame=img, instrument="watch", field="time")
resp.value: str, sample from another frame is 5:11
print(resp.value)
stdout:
7:36
